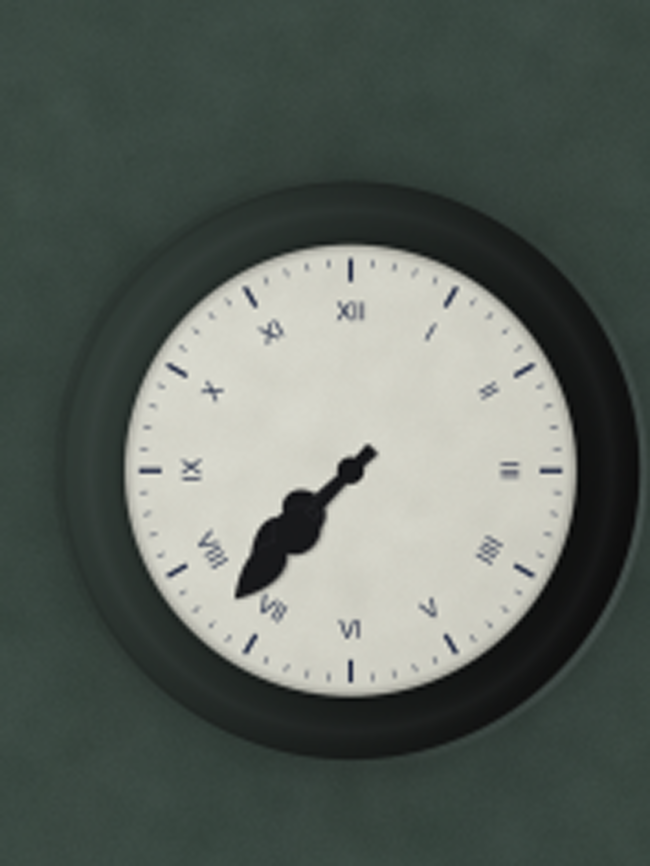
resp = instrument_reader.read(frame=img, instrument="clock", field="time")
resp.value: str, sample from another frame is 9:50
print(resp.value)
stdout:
7:37
